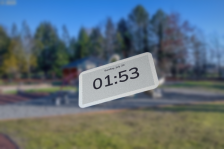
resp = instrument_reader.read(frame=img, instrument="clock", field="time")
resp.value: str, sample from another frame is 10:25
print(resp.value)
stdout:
1:53
